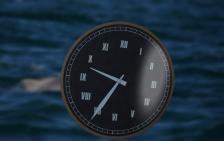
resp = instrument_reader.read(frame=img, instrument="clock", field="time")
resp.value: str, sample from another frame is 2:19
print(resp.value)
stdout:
9:35
